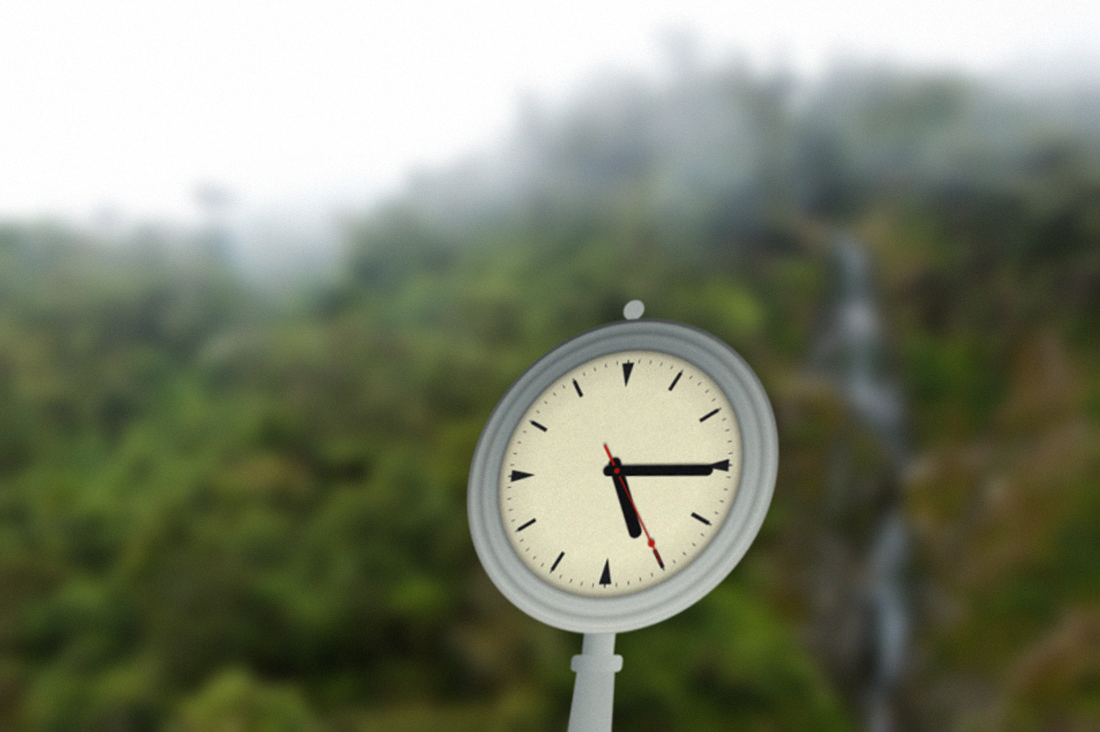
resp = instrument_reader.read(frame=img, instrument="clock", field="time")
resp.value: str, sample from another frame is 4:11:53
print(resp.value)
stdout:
5:15:25
